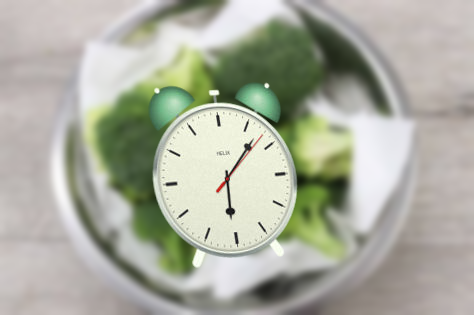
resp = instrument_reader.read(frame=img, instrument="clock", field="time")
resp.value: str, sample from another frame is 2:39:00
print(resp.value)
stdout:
6:07:08
